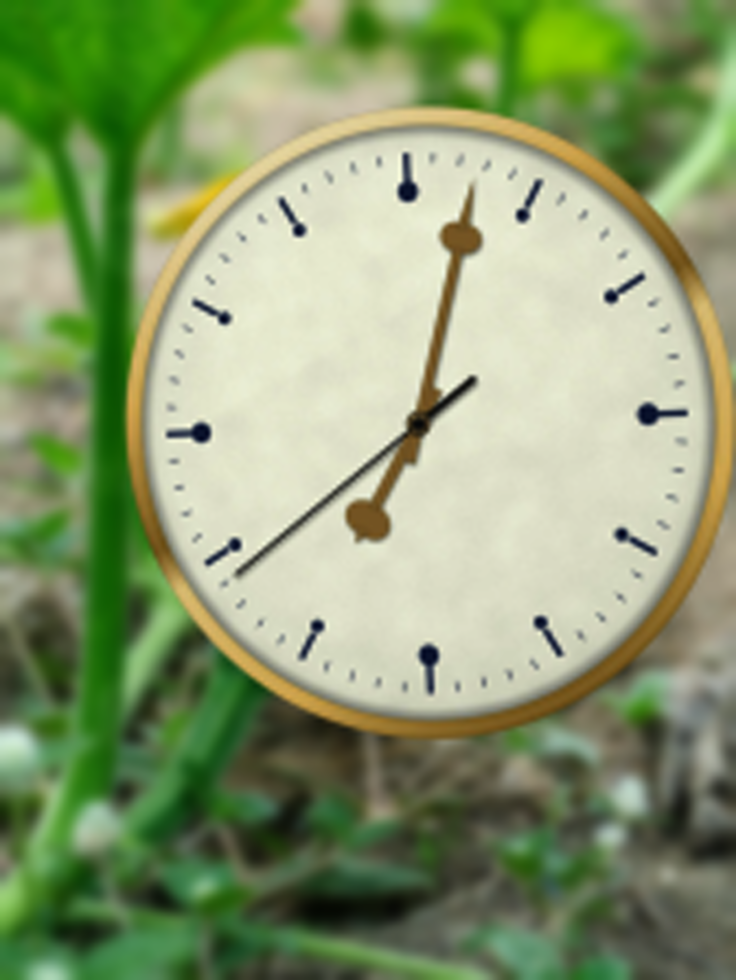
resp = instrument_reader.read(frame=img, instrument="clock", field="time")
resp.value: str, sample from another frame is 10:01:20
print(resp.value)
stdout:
7:02:39
